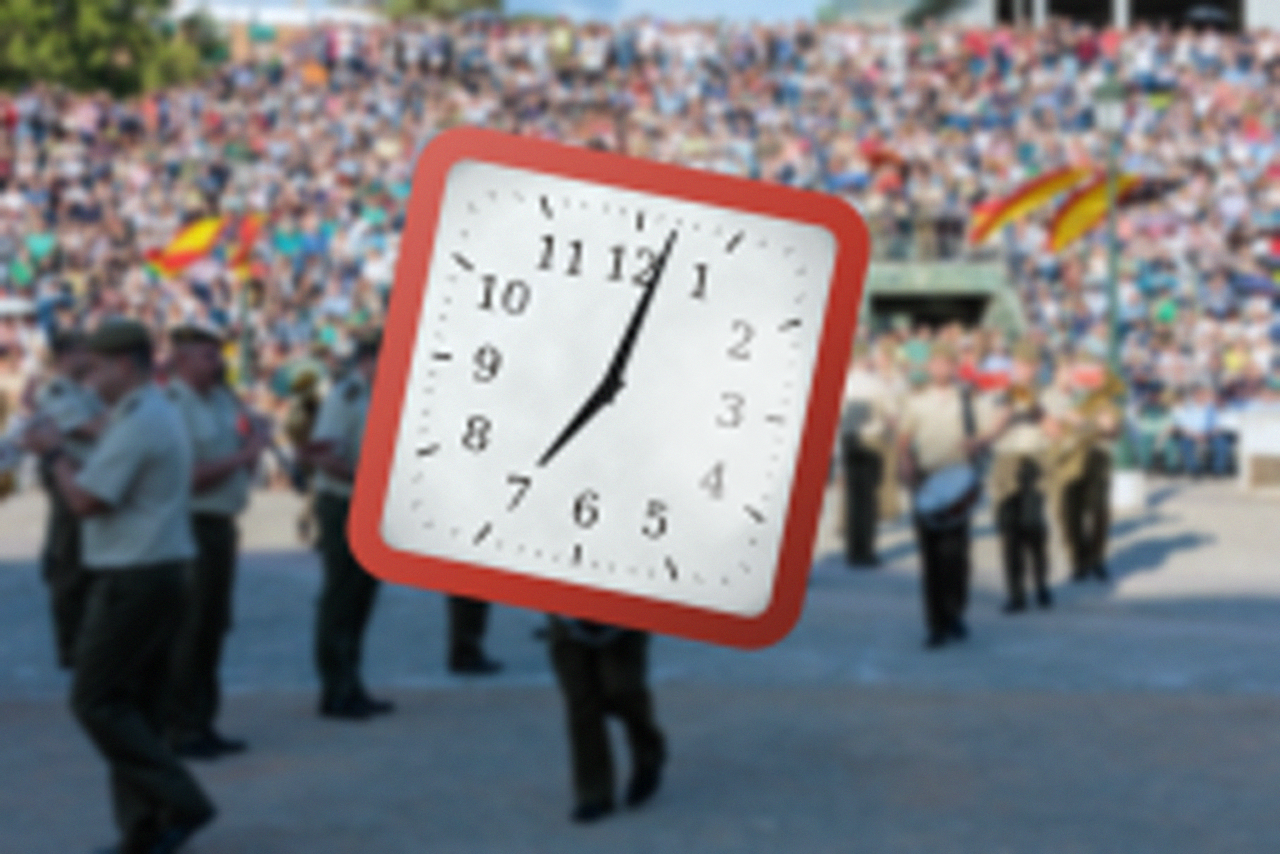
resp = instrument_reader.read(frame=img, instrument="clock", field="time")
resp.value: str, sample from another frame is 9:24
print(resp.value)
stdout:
7:02
